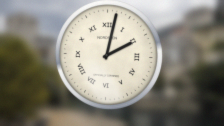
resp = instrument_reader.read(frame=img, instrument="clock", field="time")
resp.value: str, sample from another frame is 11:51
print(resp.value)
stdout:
2:02
